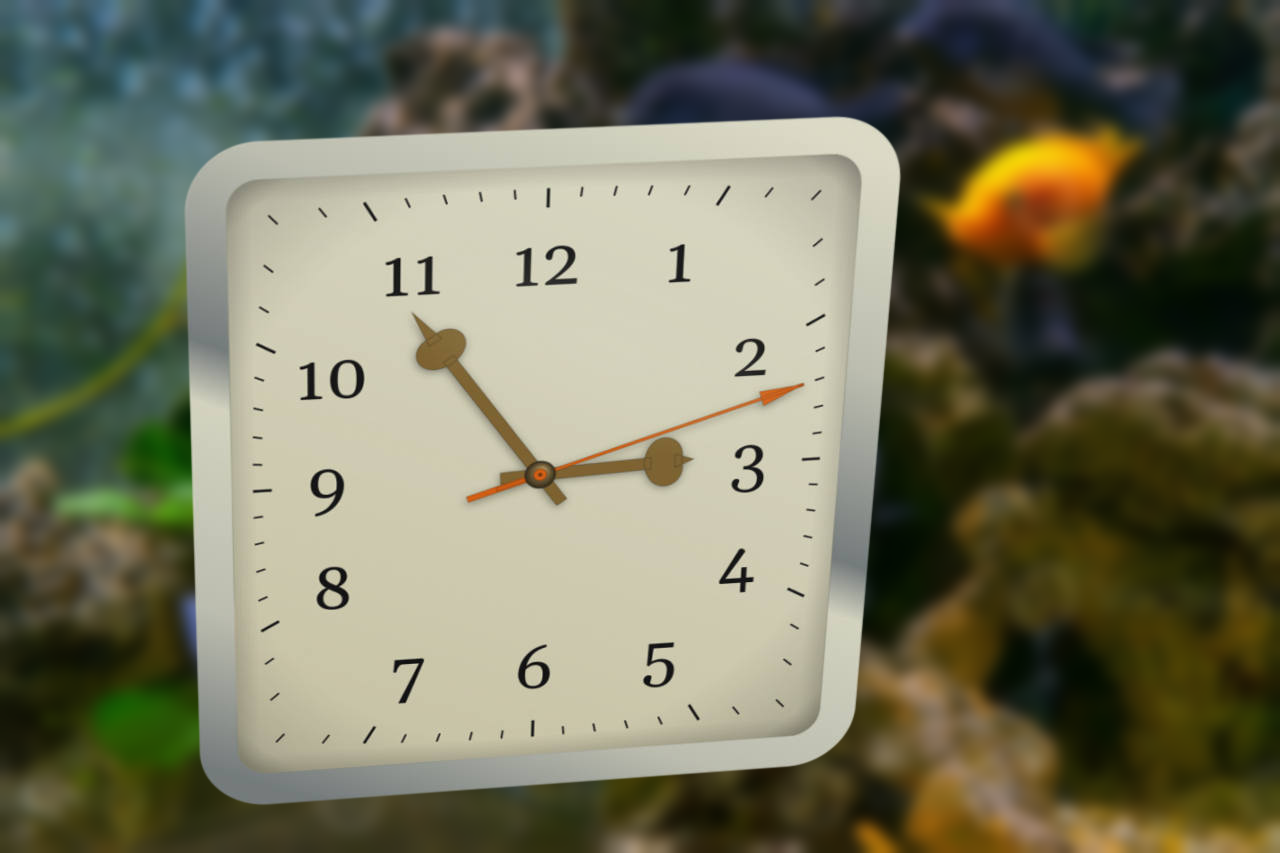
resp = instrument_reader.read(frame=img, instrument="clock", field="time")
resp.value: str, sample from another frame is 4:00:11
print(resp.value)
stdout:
2:54:12
